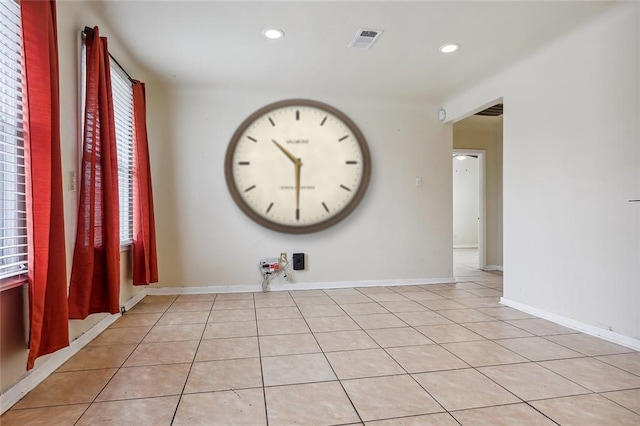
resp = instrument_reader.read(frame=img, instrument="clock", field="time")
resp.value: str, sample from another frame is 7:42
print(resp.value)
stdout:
10:30
